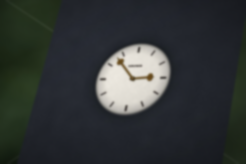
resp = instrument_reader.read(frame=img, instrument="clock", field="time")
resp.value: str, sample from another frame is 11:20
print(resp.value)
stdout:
2:53
